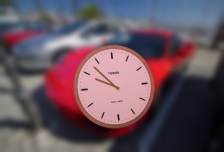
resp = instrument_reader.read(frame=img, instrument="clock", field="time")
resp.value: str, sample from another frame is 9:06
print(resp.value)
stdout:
9:53
